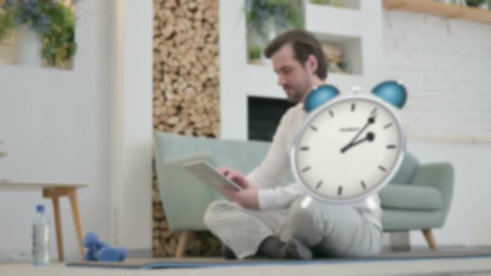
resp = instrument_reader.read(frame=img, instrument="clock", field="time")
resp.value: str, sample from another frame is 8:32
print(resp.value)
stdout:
2:06
